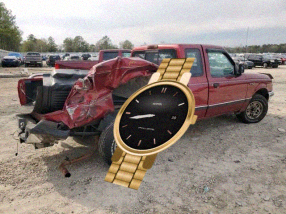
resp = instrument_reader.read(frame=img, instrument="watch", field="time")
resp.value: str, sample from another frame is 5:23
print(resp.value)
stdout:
8:43
